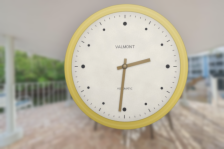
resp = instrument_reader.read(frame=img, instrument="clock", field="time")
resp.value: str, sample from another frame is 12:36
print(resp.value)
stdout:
2:31
